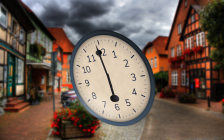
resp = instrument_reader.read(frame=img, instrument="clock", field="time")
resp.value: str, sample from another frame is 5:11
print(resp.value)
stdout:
5:59
